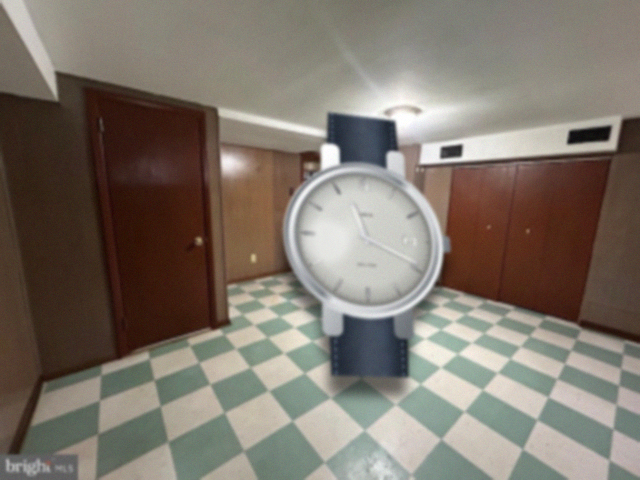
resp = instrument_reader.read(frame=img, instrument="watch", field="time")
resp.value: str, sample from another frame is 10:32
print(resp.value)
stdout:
11:19
